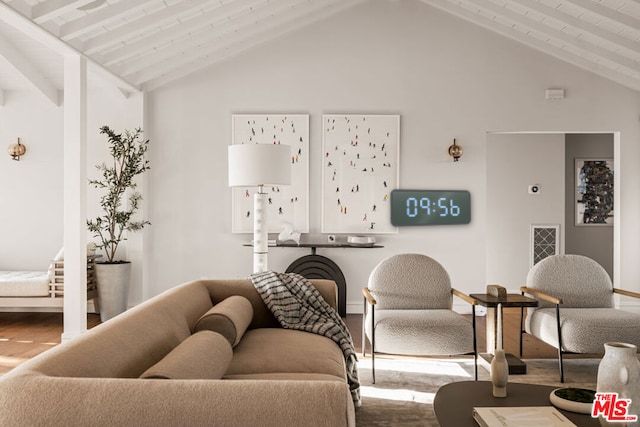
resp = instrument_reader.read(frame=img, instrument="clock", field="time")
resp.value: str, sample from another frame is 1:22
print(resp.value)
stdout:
9:56
